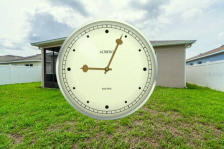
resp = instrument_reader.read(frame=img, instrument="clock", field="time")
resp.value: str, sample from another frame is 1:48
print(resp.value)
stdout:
9:04
